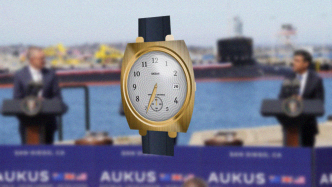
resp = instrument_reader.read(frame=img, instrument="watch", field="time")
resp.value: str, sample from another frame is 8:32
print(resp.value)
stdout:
6:34
